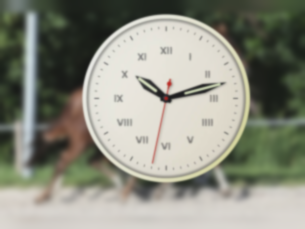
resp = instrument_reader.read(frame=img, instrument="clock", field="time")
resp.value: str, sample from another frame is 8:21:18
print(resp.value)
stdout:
10:12:32
